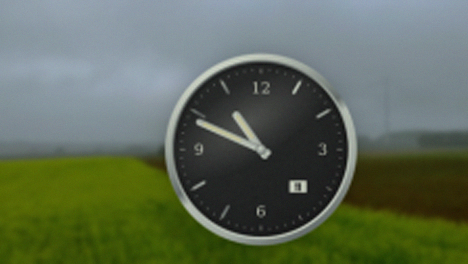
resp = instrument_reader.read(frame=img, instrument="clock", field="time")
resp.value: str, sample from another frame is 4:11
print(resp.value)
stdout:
10:49
